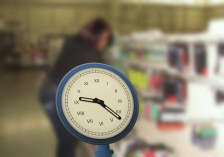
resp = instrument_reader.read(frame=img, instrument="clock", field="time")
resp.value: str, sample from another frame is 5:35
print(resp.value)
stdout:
9:22
